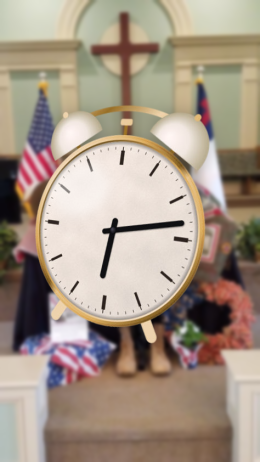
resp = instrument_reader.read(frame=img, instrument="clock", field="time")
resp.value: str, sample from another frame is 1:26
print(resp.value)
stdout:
6:13
